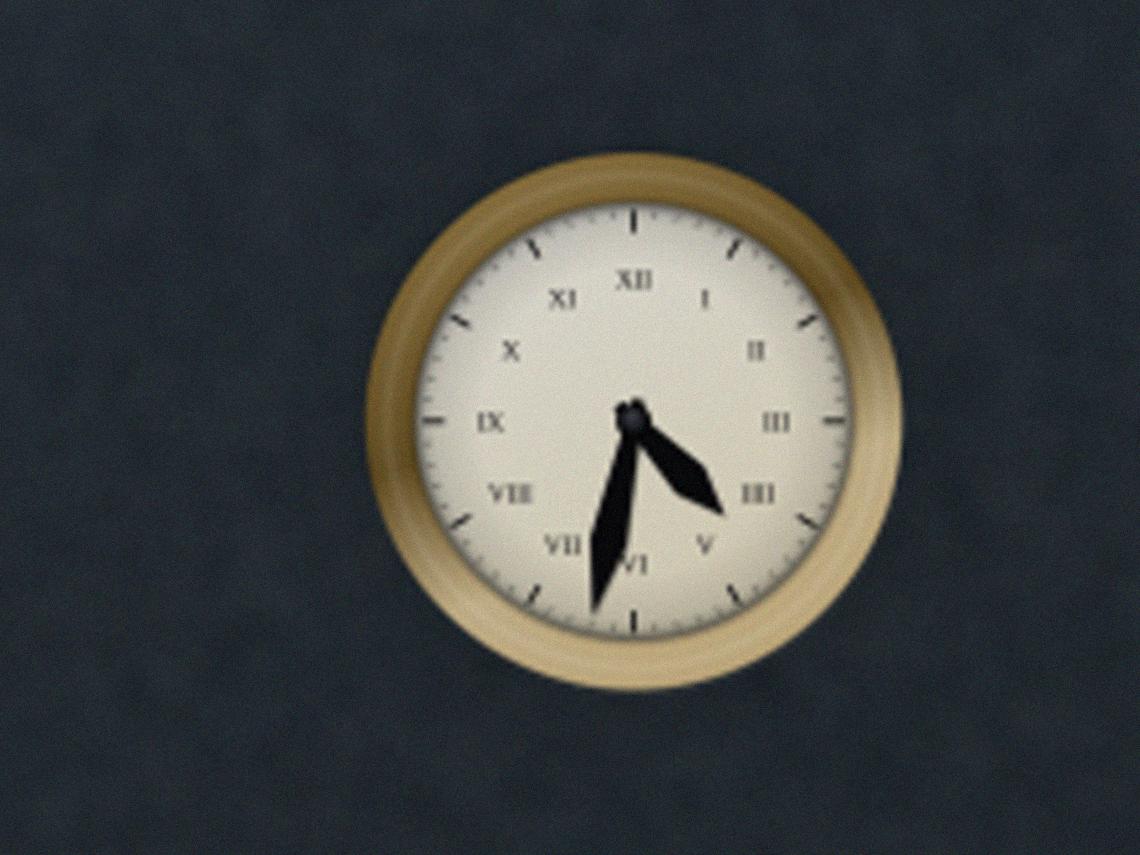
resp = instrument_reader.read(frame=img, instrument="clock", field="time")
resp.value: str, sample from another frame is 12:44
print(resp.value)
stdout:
4:32
